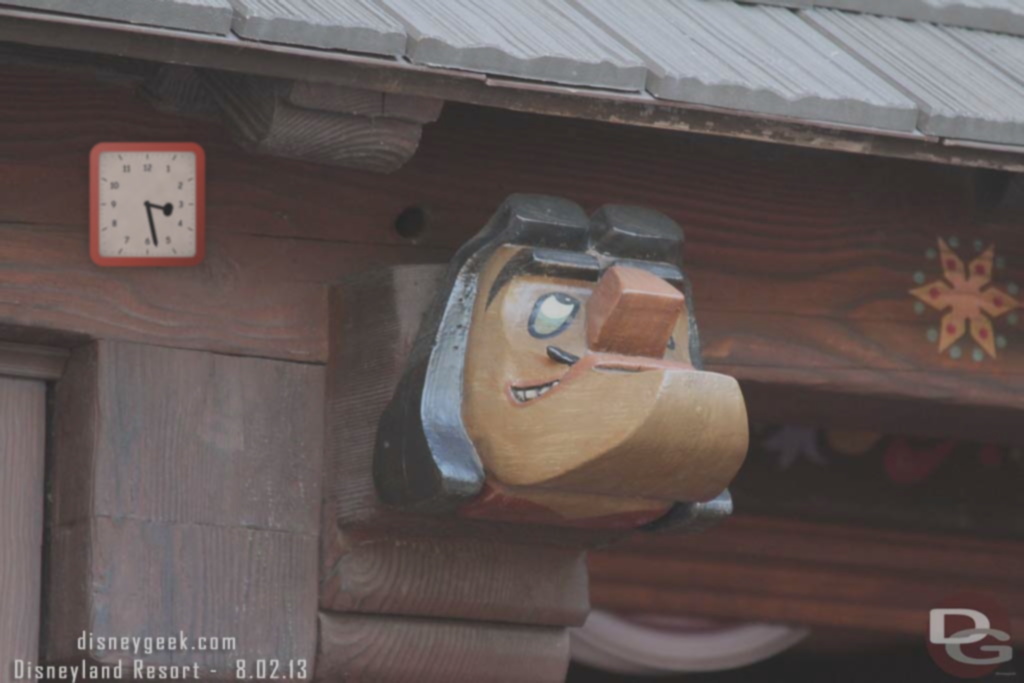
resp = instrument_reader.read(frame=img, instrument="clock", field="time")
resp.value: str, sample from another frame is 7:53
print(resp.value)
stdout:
3:28
